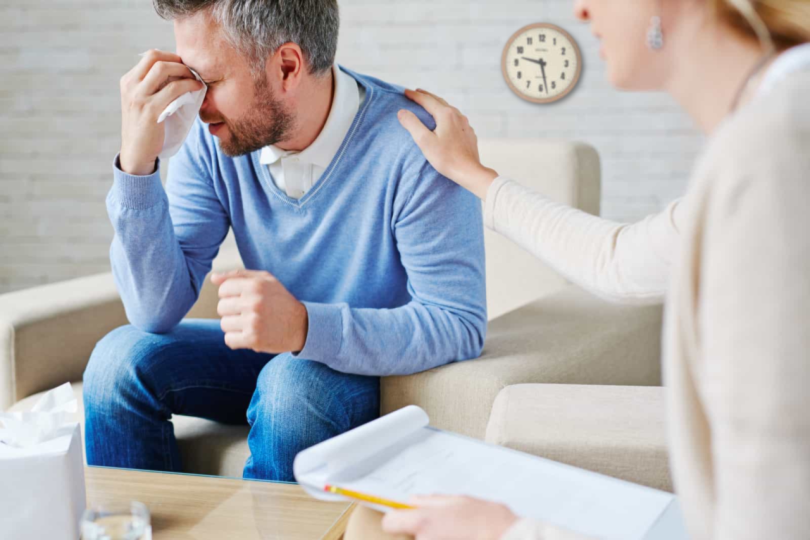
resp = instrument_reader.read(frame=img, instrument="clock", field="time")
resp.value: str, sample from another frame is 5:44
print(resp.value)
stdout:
9:28
